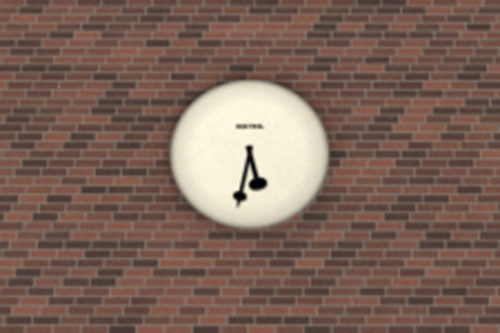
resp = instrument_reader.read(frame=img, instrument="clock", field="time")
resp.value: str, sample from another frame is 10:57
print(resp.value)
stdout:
5:32
